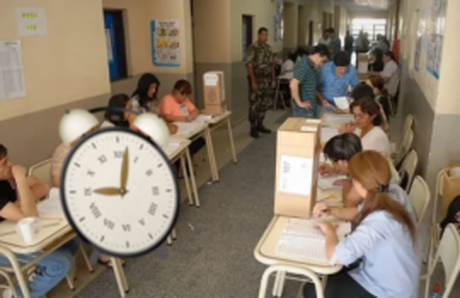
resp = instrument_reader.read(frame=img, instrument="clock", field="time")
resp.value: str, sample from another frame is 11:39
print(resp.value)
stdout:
9:02
